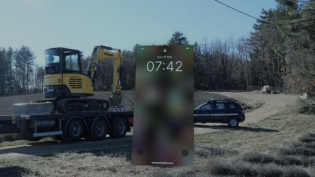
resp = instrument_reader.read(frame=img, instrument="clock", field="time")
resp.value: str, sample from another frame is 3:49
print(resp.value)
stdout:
7:42
